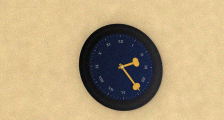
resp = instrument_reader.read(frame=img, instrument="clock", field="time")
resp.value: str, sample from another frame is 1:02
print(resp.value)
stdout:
2:24
